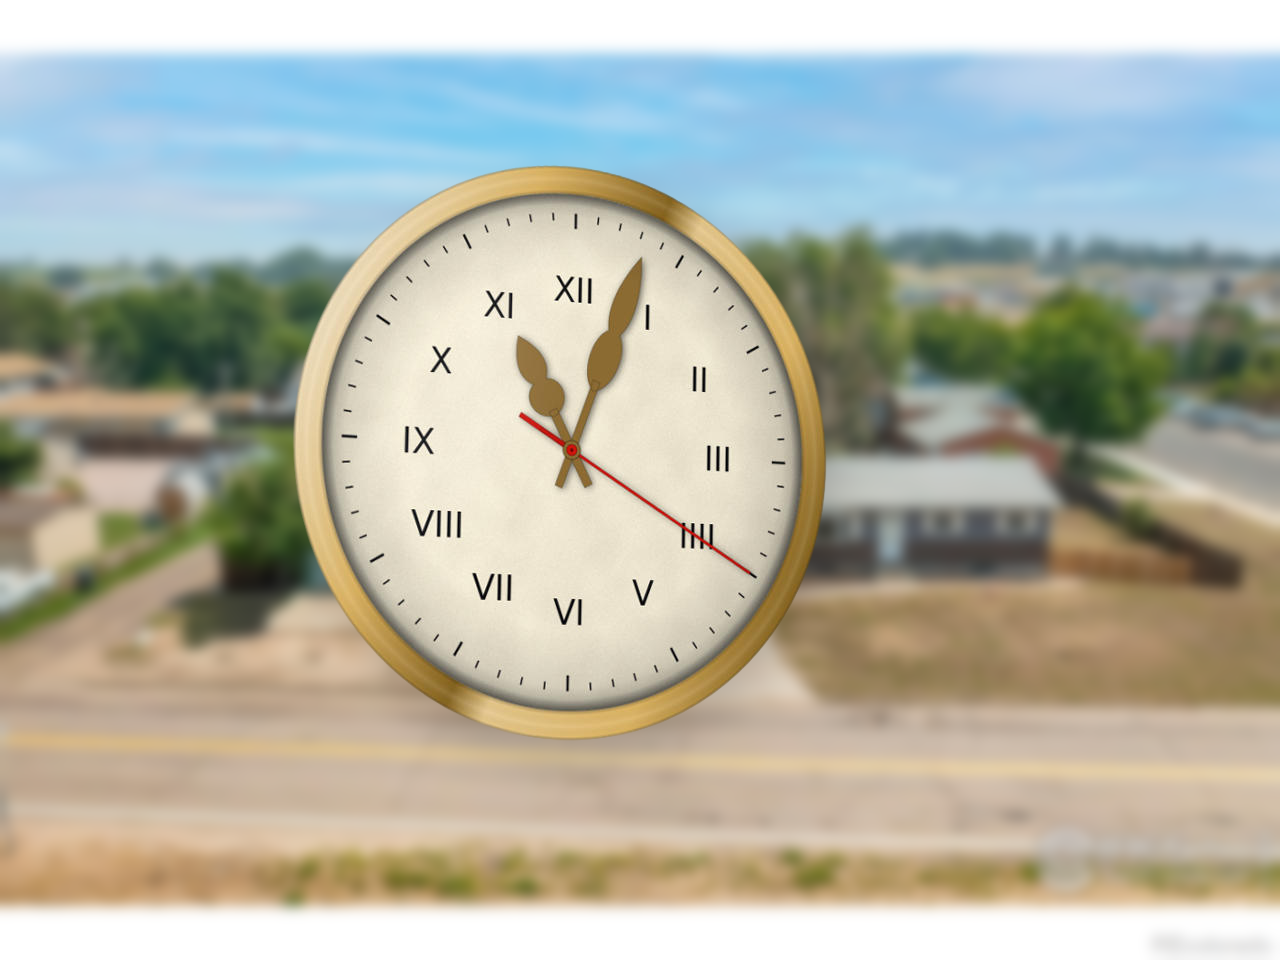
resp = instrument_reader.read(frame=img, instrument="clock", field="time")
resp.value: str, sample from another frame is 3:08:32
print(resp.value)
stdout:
11:03:20
